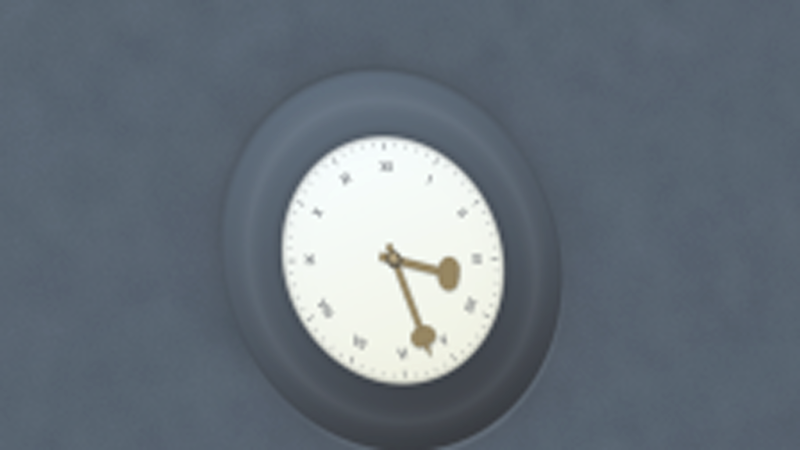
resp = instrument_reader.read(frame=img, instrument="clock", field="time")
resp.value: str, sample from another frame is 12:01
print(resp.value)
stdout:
3:27
